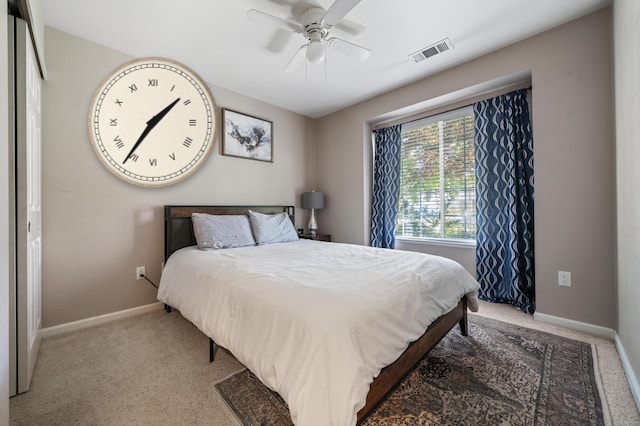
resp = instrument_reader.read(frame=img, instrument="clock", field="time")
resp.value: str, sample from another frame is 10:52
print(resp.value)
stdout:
1:36
